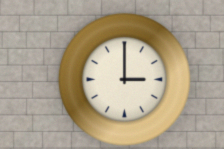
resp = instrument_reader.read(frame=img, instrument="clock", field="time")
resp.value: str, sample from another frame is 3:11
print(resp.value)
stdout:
3:00
